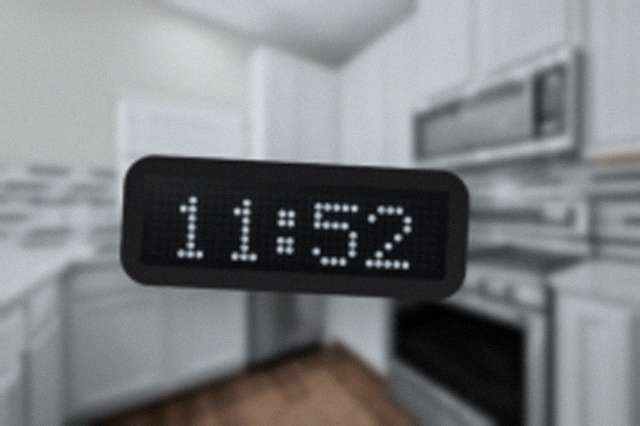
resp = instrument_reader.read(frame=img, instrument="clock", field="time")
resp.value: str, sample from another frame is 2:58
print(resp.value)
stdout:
11:52
